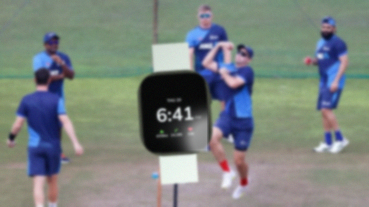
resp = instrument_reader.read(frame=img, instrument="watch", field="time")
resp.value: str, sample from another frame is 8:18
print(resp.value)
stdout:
6:41
